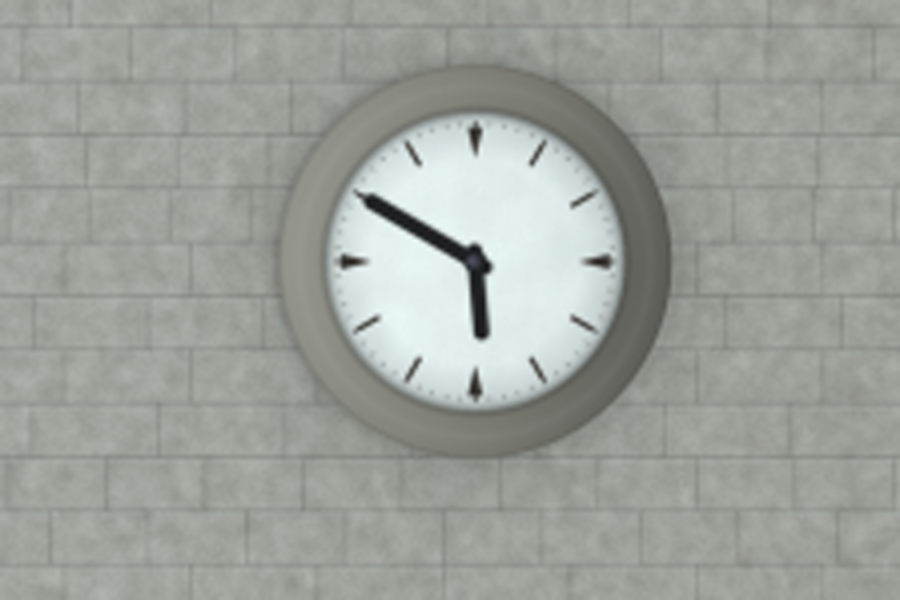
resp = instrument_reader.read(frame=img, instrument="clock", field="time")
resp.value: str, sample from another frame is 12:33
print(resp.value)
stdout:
5:50
